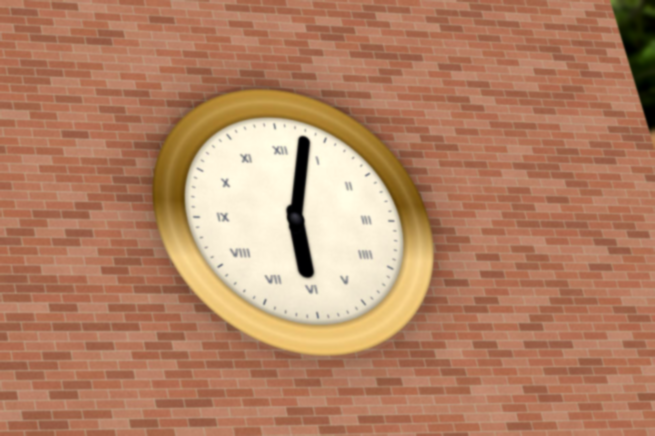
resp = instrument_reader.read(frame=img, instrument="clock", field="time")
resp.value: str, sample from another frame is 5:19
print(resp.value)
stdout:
6:03
